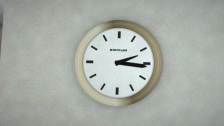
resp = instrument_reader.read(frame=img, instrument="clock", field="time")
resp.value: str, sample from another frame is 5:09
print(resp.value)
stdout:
2:16
